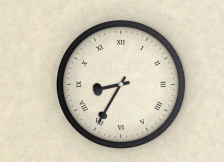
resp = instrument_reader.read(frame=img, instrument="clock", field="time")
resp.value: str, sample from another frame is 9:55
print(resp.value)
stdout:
8:35
